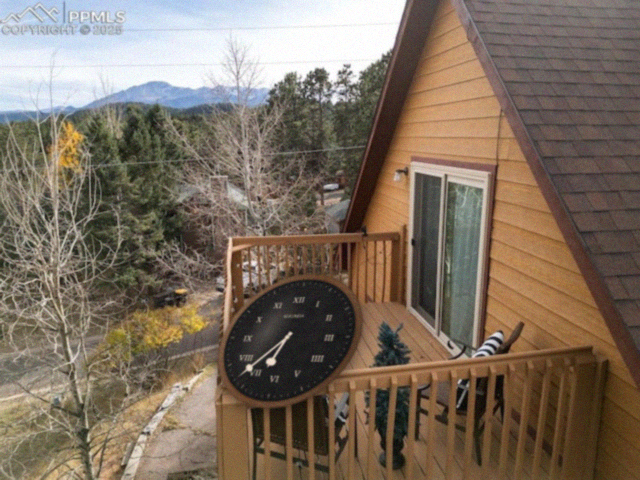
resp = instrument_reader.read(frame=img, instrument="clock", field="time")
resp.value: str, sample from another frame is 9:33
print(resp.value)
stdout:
6:37
